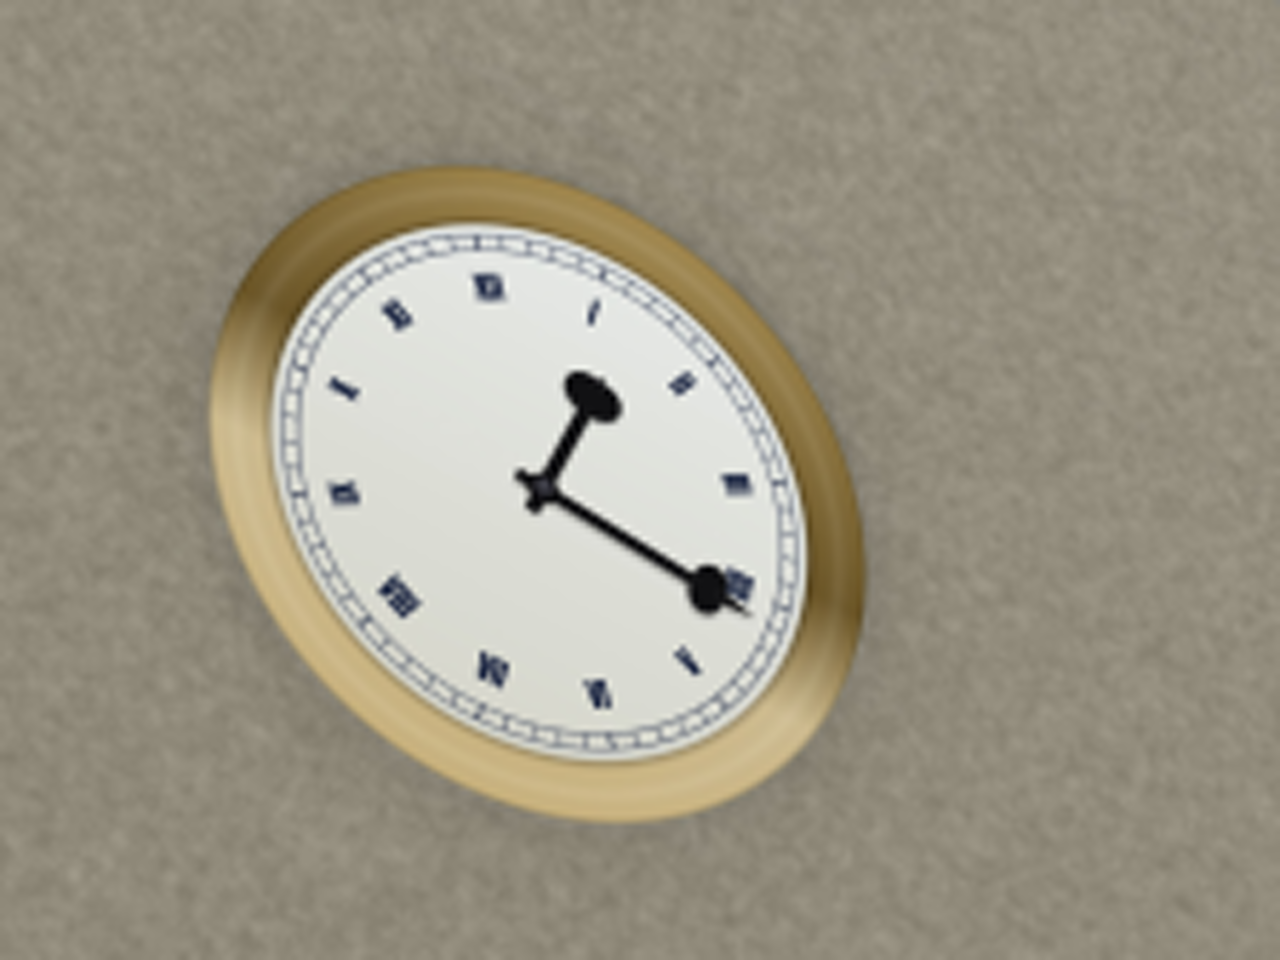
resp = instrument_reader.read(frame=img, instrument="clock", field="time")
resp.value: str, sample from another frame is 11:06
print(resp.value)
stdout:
1:21
